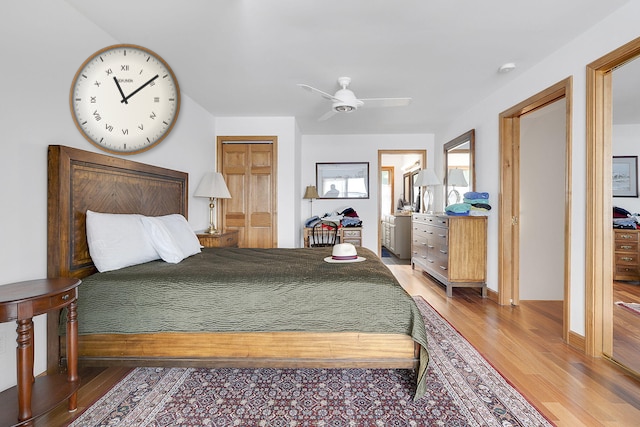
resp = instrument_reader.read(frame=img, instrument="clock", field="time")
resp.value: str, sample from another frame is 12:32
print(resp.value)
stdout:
11:09
